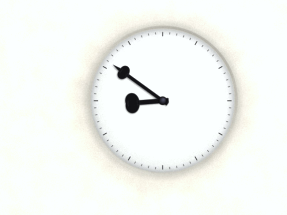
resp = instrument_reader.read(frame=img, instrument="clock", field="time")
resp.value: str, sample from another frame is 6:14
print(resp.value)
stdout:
8:51
